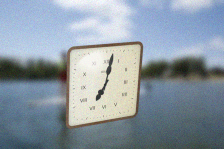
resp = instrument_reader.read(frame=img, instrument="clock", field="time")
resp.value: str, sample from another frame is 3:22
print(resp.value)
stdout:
7:02
